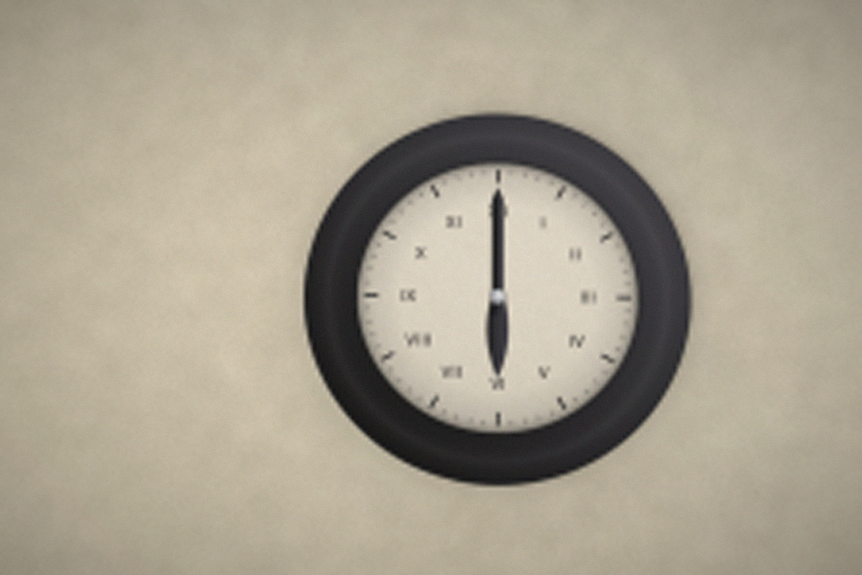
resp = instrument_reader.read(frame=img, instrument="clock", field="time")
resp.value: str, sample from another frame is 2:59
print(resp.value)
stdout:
6:00
